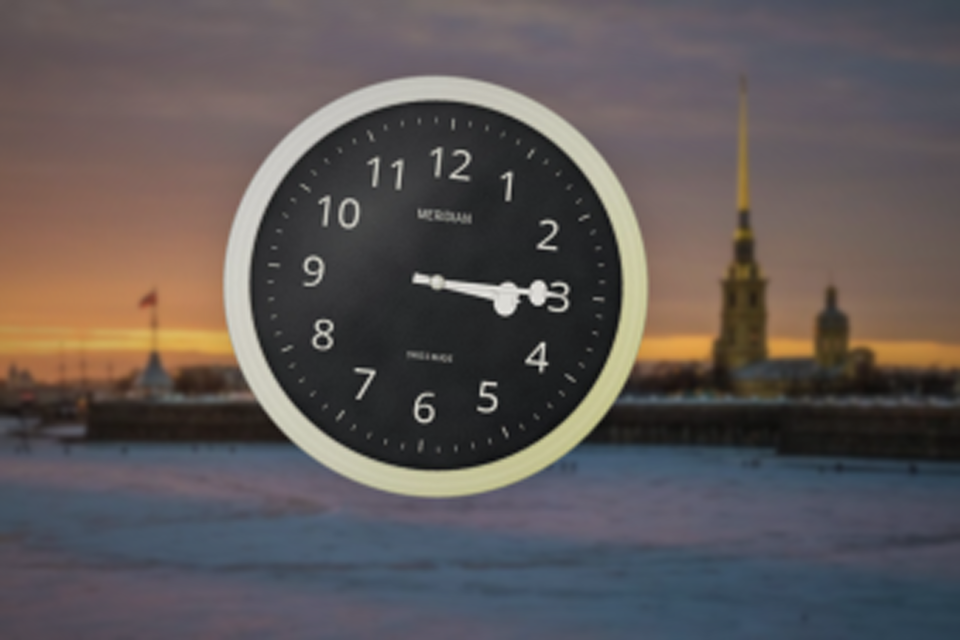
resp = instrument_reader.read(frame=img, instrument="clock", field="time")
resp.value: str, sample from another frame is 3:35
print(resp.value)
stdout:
3:15
